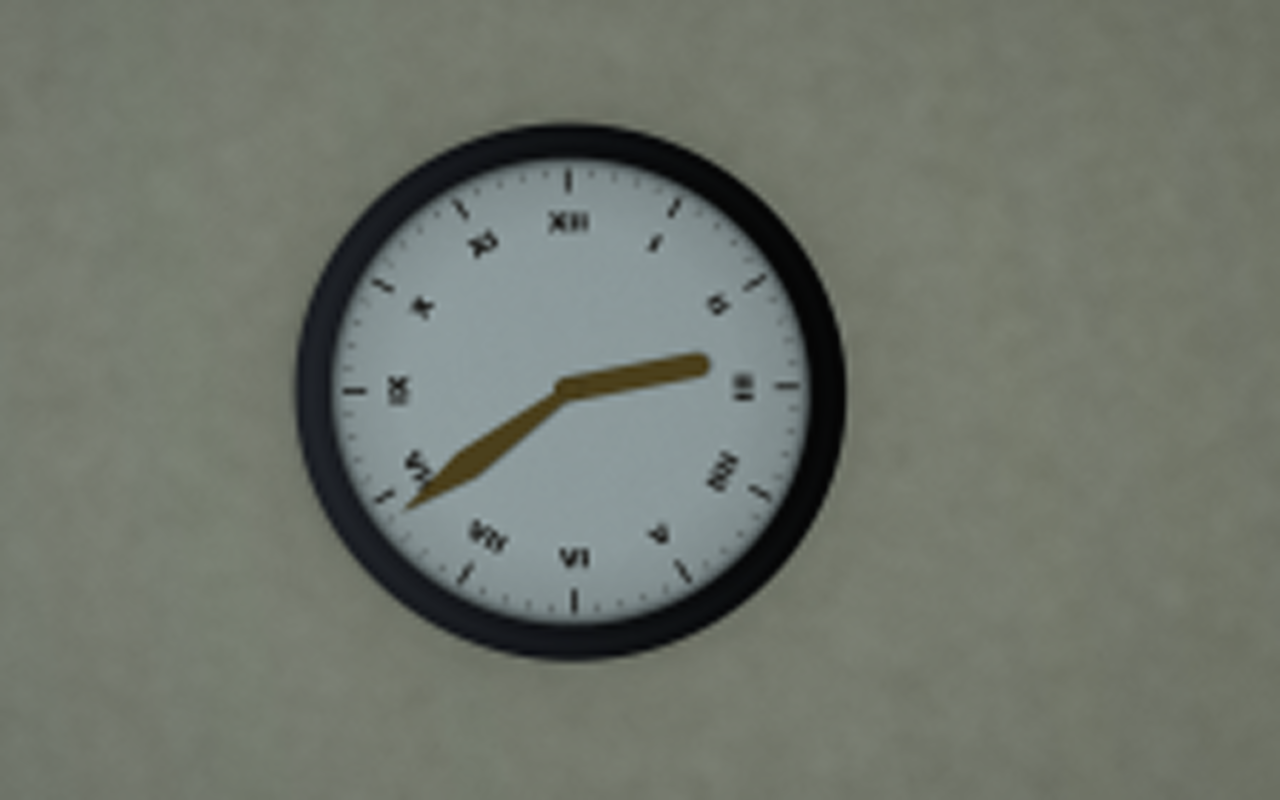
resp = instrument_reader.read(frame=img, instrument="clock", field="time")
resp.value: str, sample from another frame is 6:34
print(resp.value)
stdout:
2:39
